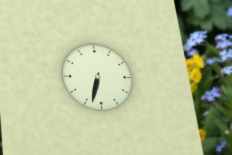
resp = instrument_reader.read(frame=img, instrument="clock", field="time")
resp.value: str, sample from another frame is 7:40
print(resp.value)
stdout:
6:33
